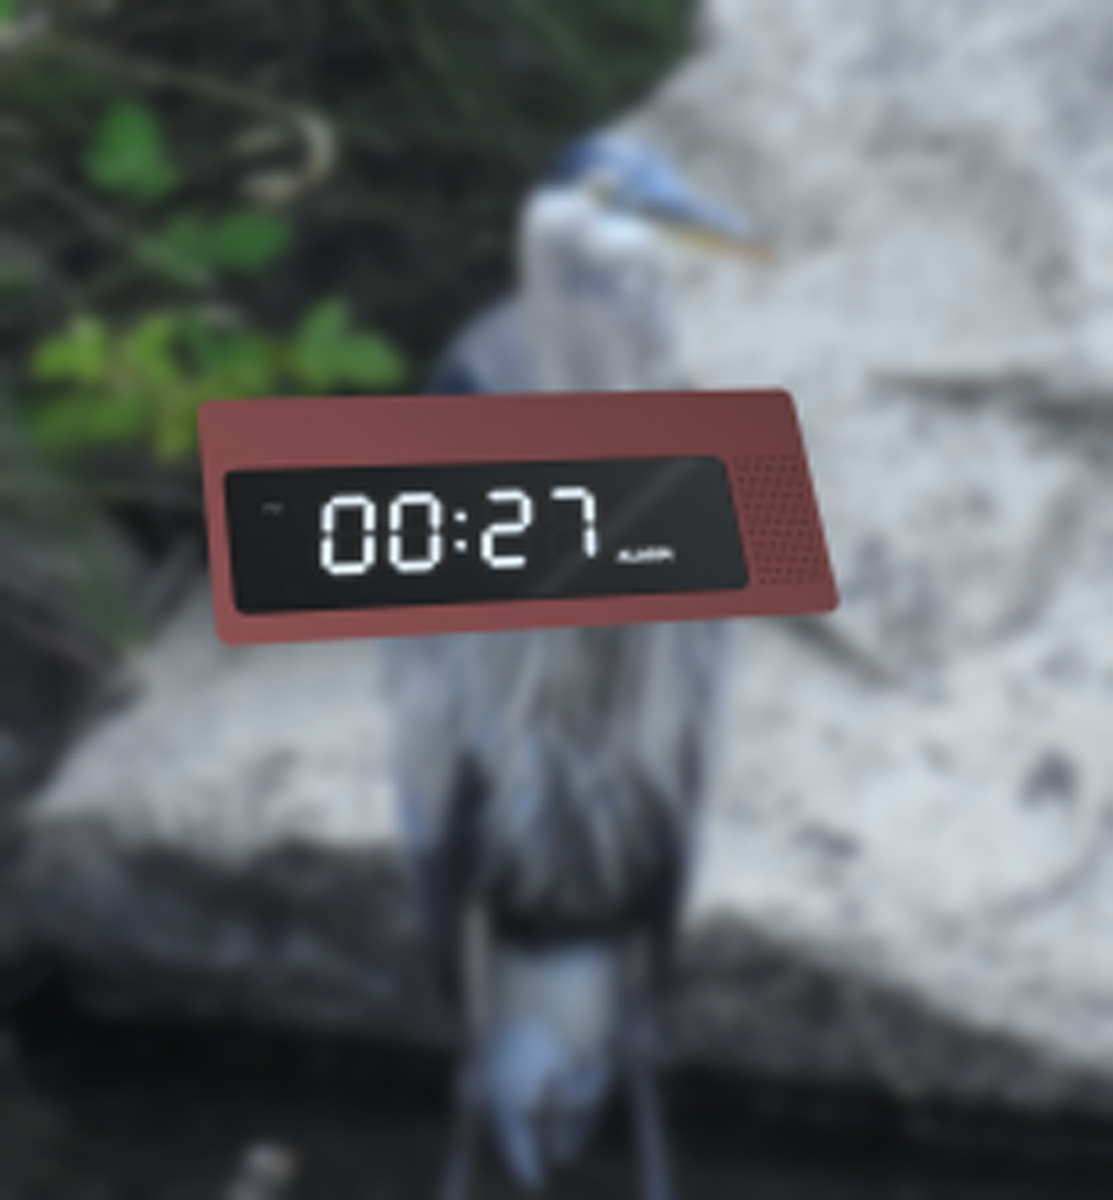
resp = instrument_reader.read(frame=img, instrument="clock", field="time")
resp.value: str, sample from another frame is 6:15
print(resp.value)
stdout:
0:27
